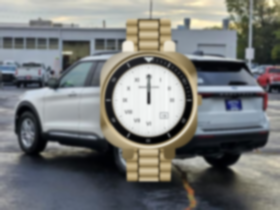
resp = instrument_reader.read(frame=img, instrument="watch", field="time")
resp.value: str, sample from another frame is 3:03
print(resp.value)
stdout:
12:00
